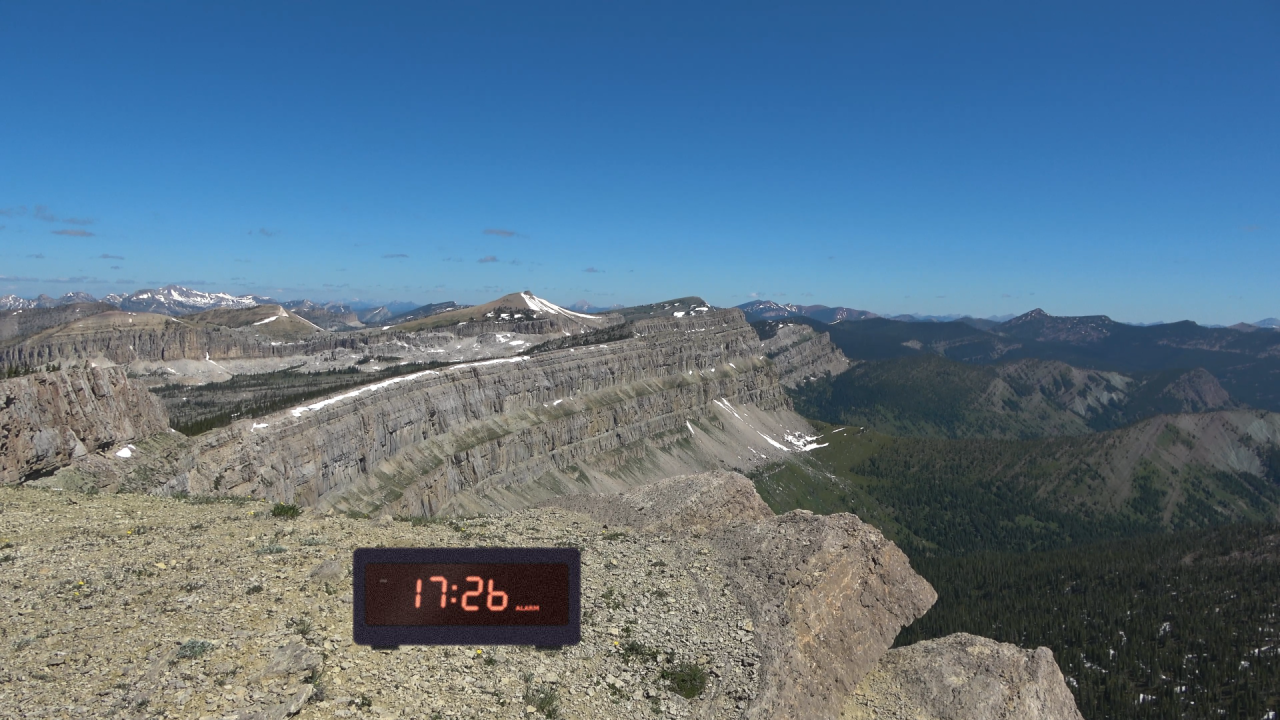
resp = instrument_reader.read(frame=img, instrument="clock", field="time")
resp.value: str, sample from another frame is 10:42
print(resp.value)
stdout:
17:26
